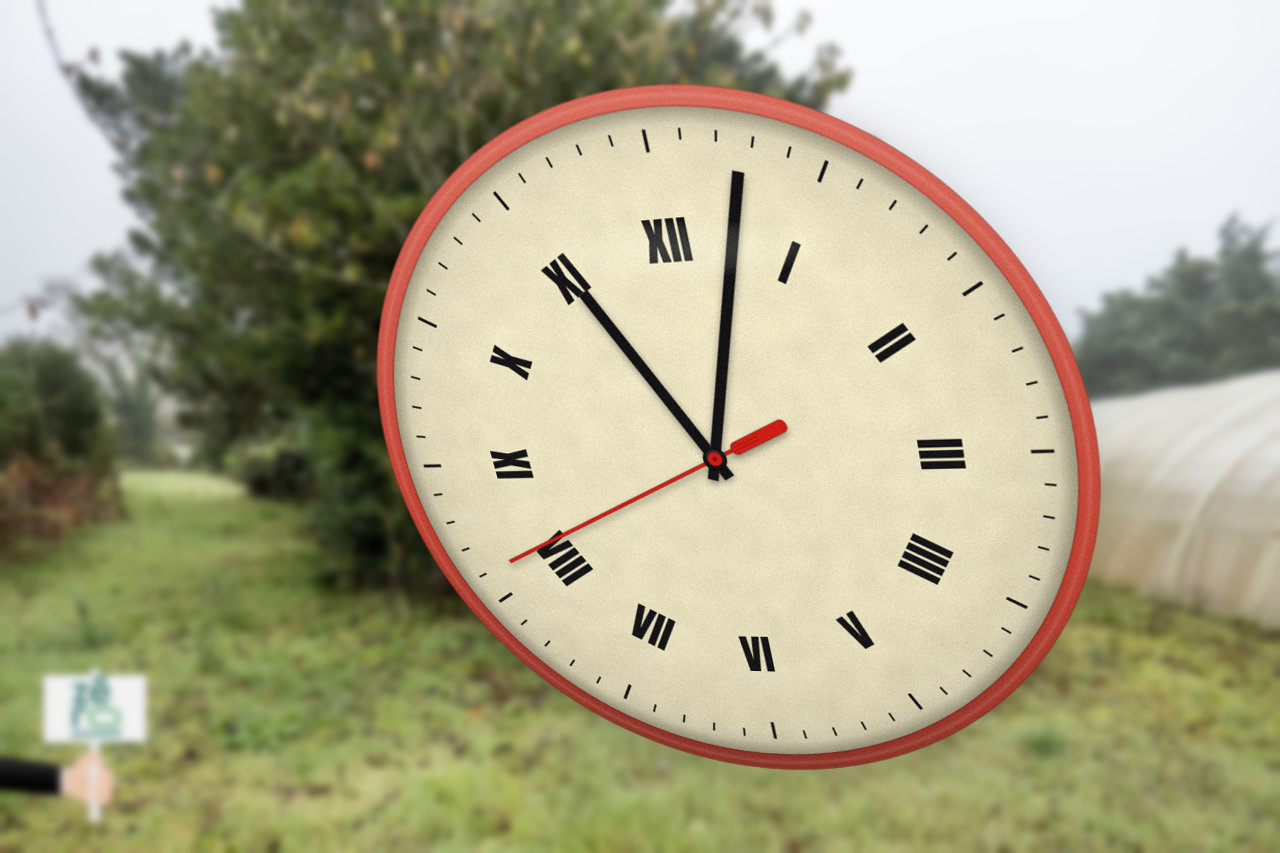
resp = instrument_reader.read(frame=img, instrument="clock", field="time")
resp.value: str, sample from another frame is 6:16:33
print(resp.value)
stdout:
11:02:41
